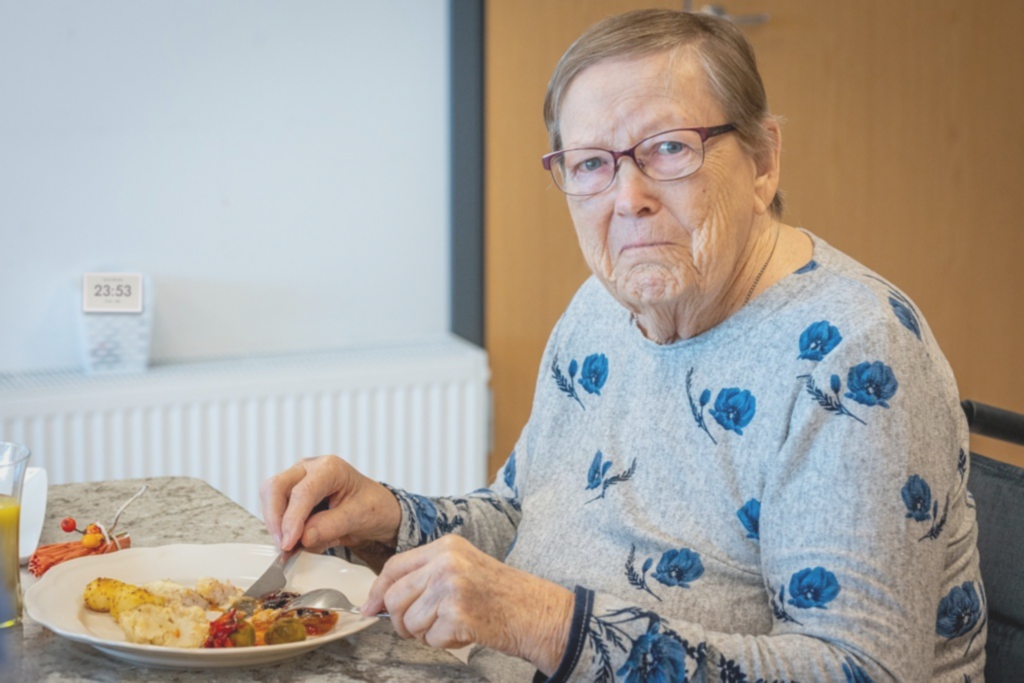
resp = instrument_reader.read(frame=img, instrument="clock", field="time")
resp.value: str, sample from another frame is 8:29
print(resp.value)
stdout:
23:53
